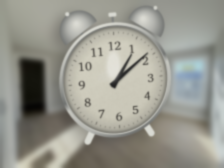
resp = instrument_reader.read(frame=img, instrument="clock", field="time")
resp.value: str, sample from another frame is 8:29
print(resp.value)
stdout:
1:09
